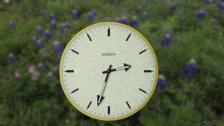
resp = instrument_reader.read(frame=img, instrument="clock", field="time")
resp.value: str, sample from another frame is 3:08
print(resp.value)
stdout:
2:33
